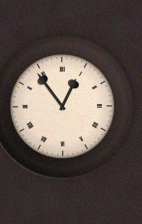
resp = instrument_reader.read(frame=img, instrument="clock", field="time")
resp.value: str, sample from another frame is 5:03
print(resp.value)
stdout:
12:54
